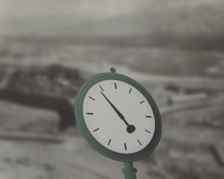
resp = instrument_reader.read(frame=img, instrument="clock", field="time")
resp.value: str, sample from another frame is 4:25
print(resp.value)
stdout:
4:54
